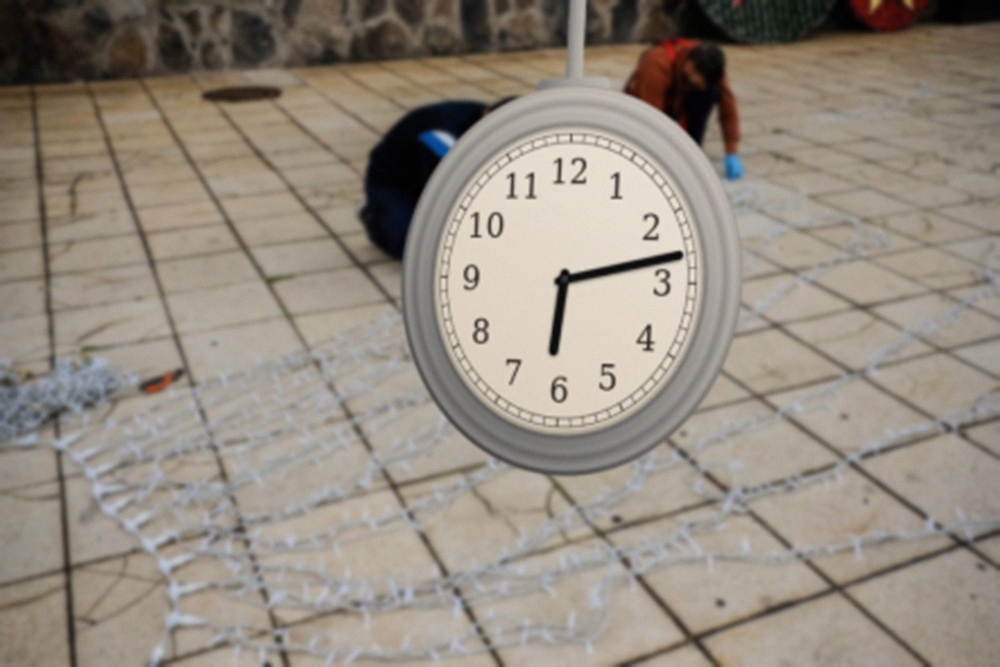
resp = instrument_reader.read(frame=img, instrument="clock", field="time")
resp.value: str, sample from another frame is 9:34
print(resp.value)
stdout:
6:13
